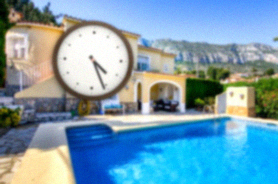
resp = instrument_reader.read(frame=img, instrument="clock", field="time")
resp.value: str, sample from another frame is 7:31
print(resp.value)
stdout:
4:26
